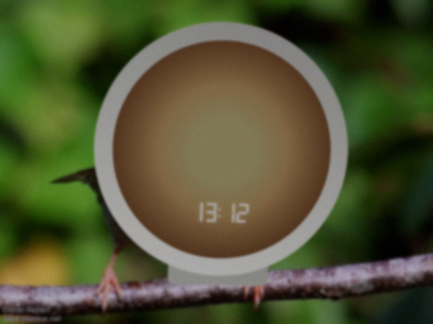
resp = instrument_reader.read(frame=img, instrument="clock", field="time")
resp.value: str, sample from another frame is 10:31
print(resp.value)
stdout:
13:12
